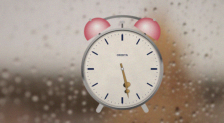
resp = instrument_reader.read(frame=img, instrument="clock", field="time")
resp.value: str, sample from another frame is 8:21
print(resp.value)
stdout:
5:28
